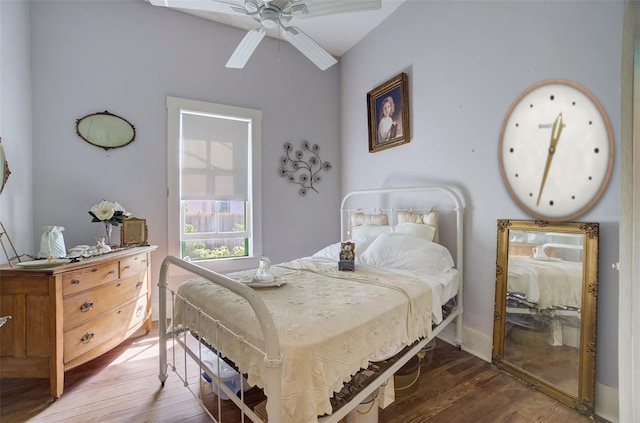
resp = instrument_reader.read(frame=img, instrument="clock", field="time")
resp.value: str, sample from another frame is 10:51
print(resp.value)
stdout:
12:33
